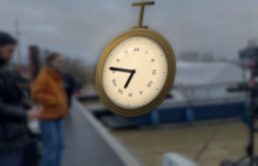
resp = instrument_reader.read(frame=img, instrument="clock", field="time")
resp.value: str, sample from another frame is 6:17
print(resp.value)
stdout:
6:46
